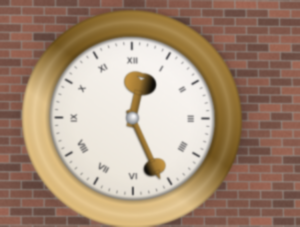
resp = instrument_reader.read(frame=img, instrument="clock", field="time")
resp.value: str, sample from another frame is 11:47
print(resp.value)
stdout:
12:26
